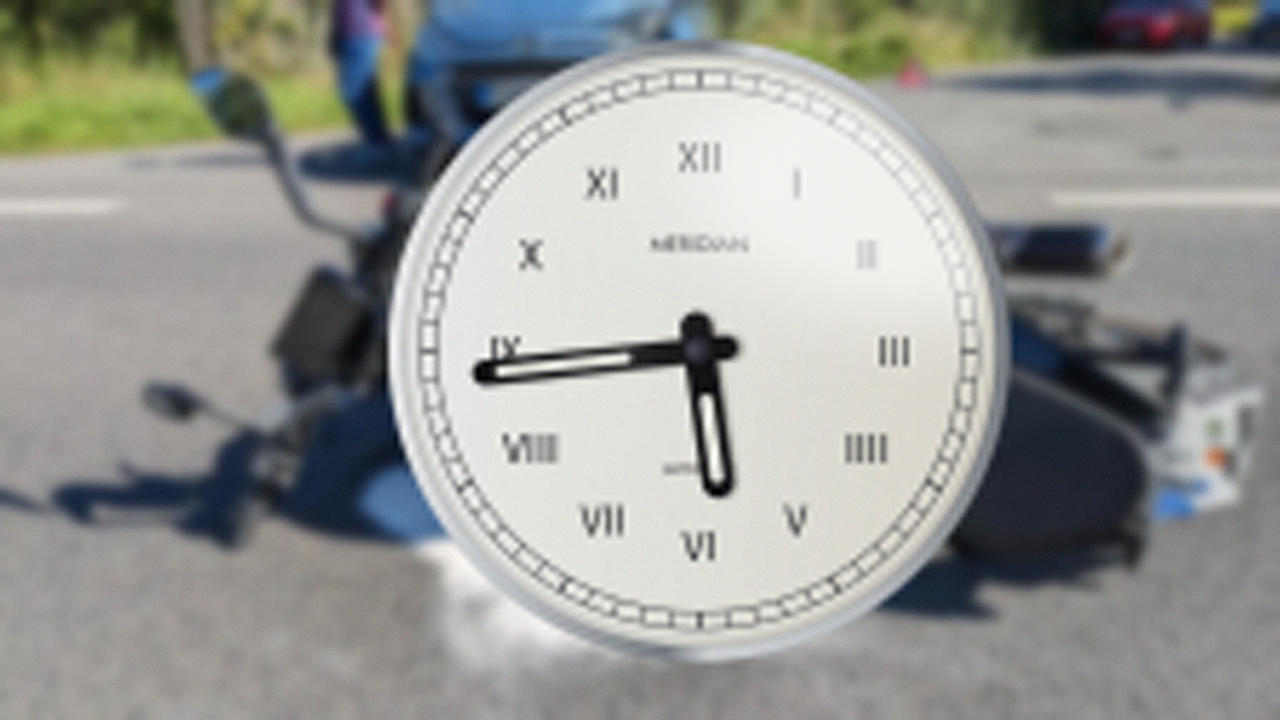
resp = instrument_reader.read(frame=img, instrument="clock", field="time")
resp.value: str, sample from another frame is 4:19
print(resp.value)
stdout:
5:44
